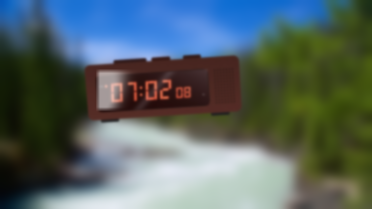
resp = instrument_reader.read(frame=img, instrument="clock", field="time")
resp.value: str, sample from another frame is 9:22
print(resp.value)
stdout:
7:02
